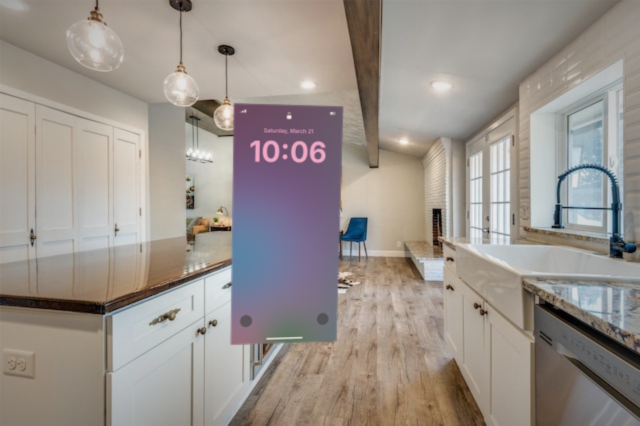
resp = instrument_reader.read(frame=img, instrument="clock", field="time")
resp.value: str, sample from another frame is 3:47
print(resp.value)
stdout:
10:06
